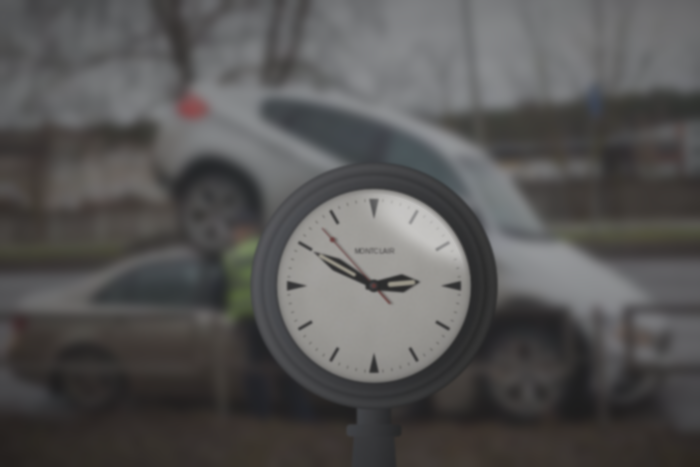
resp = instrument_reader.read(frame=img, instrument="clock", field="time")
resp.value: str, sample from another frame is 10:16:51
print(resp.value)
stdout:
2:49:53
